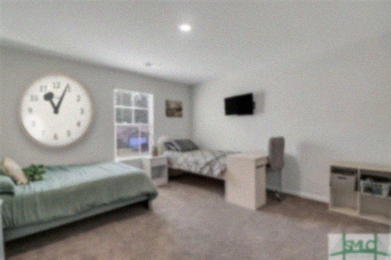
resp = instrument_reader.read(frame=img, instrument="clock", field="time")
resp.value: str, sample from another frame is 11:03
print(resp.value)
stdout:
11:04
